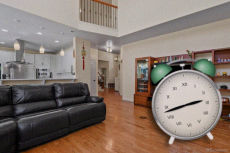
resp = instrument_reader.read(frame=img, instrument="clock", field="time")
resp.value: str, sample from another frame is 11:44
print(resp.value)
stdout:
2:43
